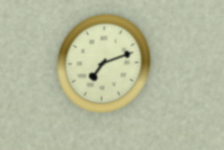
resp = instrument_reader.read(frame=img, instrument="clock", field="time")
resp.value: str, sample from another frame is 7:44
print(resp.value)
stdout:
7:12
